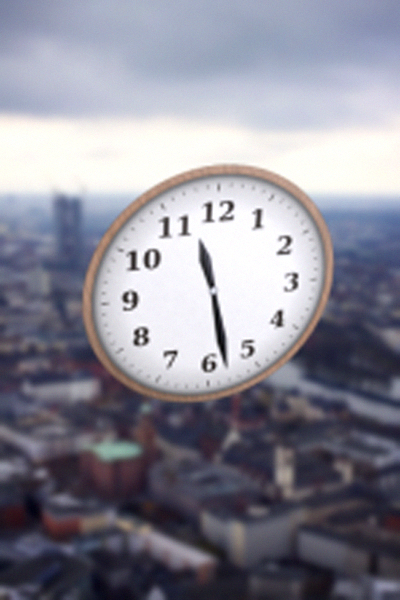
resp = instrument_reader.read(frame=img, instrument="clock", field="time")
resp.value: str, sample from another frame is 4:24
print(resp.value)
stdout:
11:28
